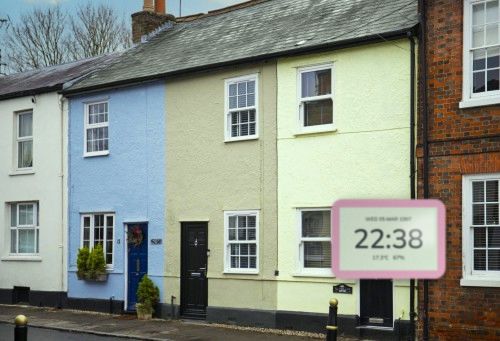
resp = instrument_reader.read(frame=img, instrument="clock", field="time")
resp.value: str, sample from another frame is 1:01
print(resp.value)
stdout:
22:38
